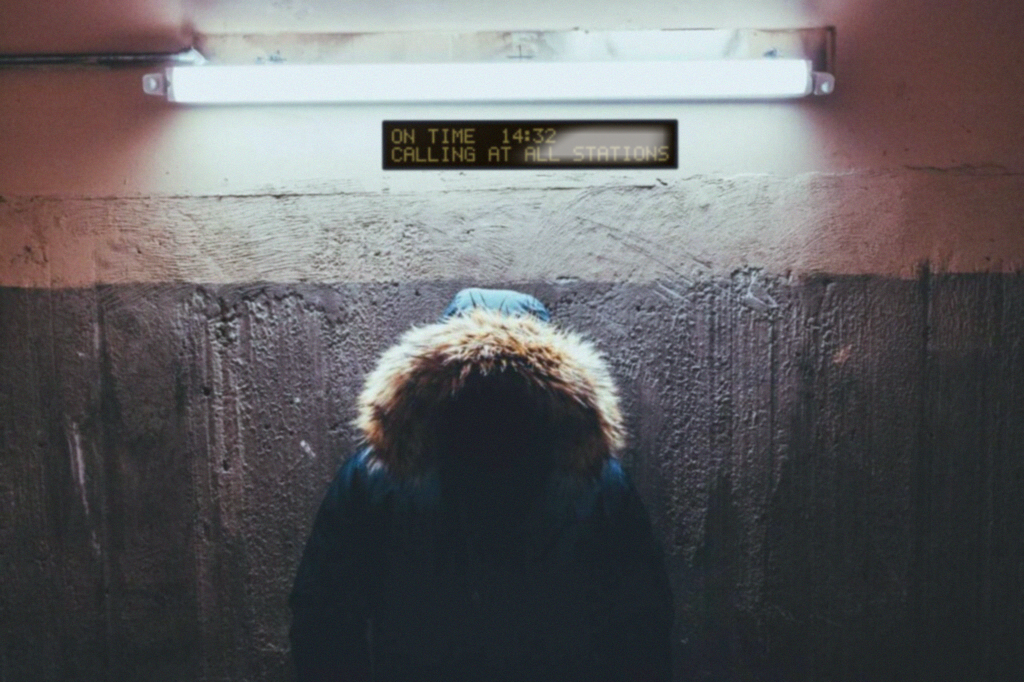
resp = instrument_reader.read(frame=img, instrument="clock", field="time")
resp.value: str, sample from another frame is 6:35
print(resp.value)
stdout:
14:32
